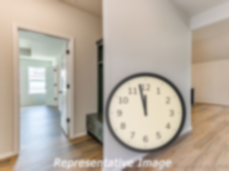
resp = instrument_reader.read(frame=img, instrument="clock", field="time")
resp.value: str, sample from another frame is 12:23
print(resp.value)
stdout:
11:58
